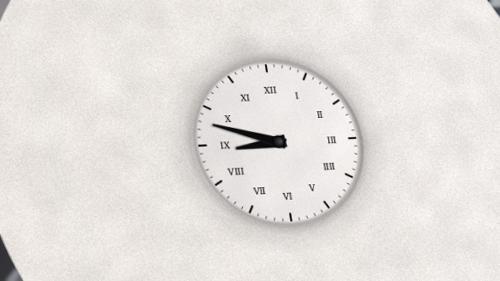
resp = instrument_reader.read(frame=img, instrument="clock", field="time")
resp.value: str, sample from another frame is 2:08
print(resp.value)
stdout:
8:48
